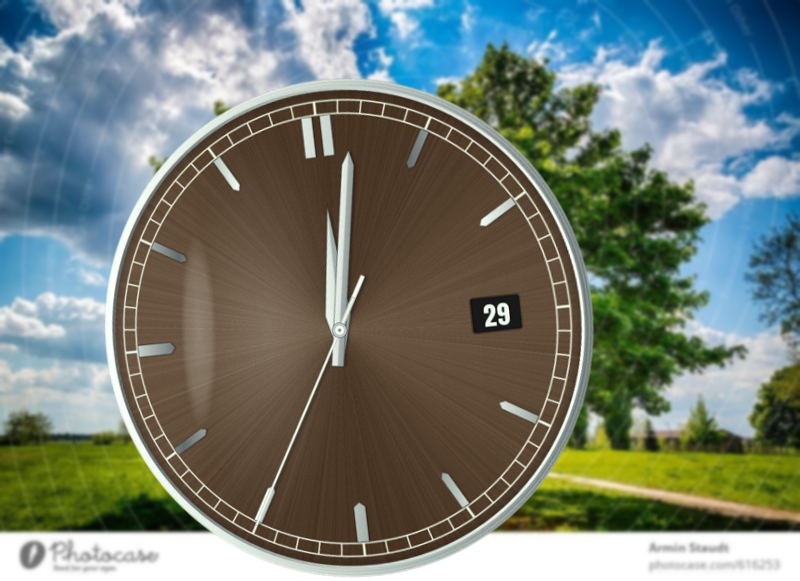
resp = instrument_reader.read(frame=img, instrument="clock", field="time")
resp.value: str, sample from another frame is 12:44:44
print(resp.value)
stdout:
12:01:35
